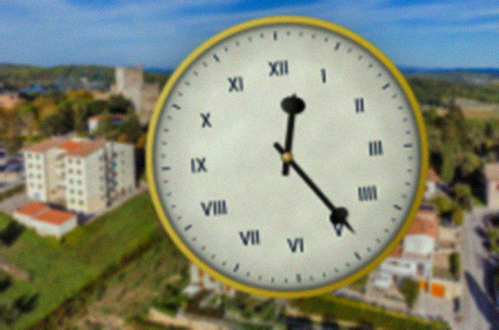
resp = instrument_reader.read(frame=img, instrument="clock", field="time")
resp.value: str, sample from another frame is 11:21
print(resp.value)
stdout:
12:24
